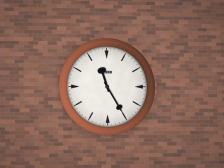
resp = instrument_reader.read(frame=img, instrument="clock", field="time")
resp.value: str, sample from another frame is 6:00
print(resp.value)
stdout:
11:25
